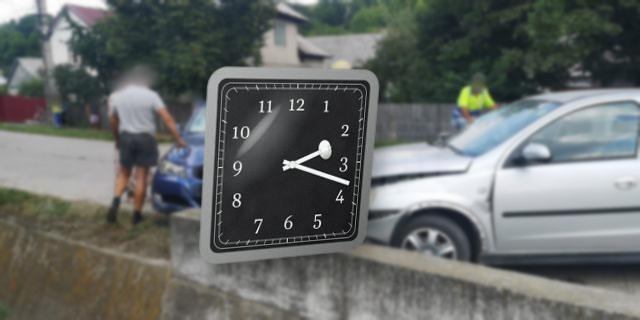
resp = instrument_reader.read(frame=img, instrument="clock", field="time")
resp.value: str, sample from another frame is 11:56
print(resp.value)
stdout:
2:18
